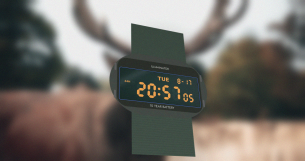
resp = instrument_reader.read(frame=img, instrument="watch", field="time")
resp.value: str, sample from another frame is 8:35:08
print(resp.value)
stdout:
20:57:05
